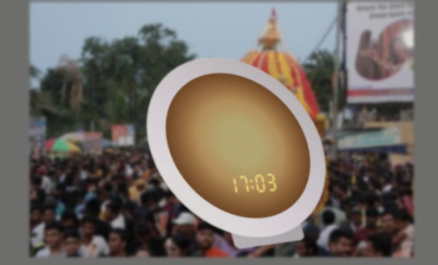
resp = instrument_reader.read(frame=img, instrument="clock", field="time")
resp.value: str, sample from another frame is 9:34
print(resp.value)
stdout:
17:03
